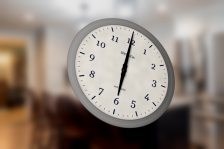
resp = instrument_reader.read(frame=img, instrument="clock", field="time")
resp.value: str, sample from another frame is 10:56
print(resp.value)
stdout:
6:00
